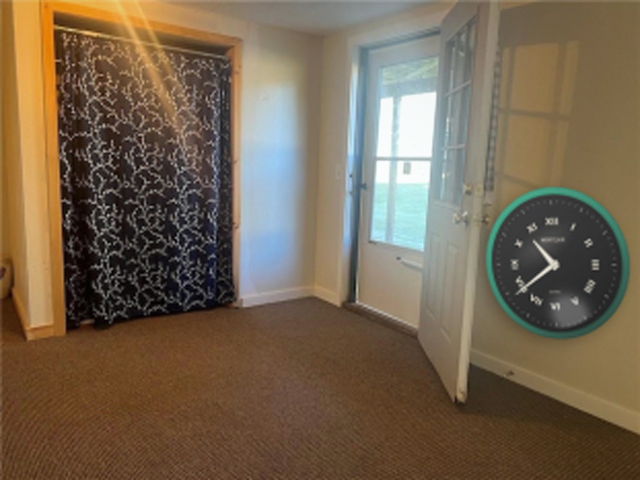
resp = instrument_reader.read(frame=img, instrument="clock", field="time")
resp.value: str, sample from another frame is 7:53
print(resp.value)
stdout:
10:39
